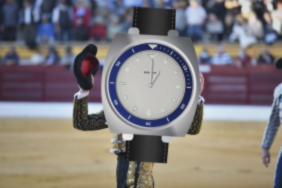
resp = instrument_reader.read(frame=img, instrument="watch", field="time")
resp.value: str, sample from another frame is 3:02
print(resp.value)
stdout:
1:00
